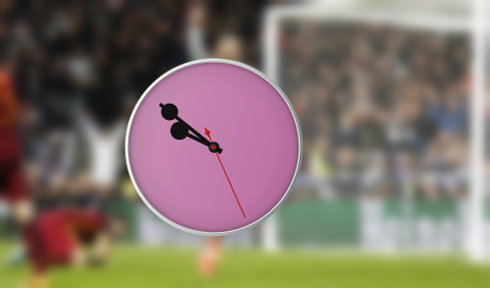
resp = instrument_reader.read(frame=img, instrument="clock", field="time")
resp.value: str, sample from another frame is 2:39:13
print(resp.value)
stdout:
9:51:26
